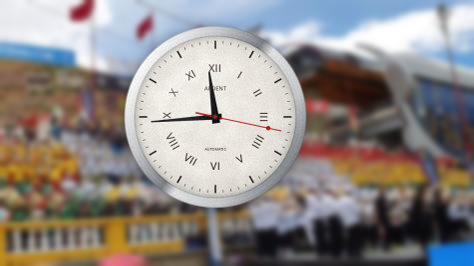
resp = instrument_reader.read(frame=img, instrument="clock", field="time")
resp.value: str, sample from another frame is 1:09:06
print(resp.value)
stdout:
11:44:17
